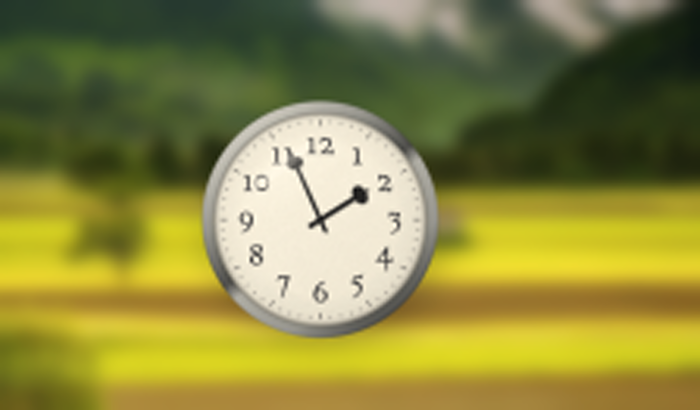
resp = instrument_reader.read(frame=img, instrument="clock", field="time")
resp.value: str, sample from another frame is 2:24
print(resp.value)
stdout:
1:56
